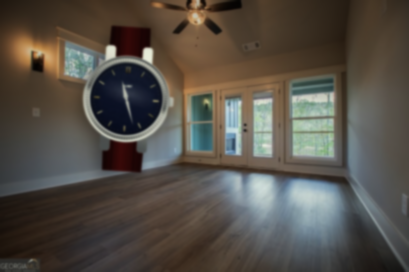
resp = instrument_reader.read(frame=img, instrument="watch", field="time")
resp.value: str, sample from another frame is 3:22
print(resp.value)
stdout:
11:27
